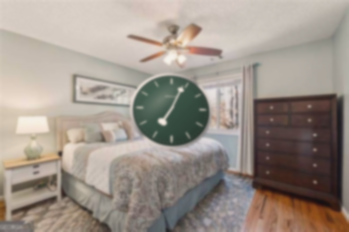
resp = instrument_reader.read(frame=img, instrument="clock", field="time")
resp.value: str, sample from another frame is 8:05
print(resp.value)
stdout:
7:04
